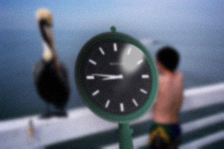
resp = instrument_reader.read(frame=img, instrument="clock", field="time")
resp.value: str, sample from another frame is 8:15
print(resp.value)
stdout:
8:46
